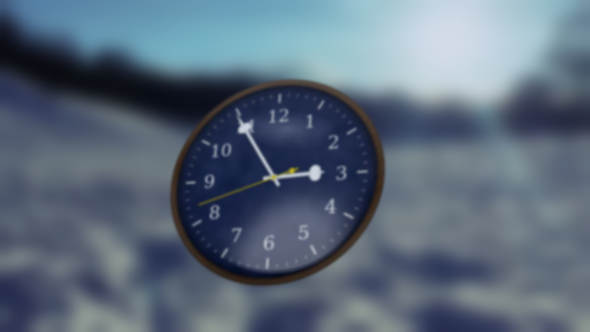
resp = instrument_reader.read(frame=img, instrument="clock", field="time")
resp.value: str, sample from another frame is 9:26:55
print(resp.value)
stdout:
2:54:42
